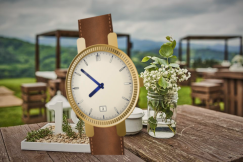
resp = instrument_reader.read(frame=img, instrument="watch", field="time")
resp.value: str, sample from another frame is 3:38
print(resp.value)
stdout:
7:52
